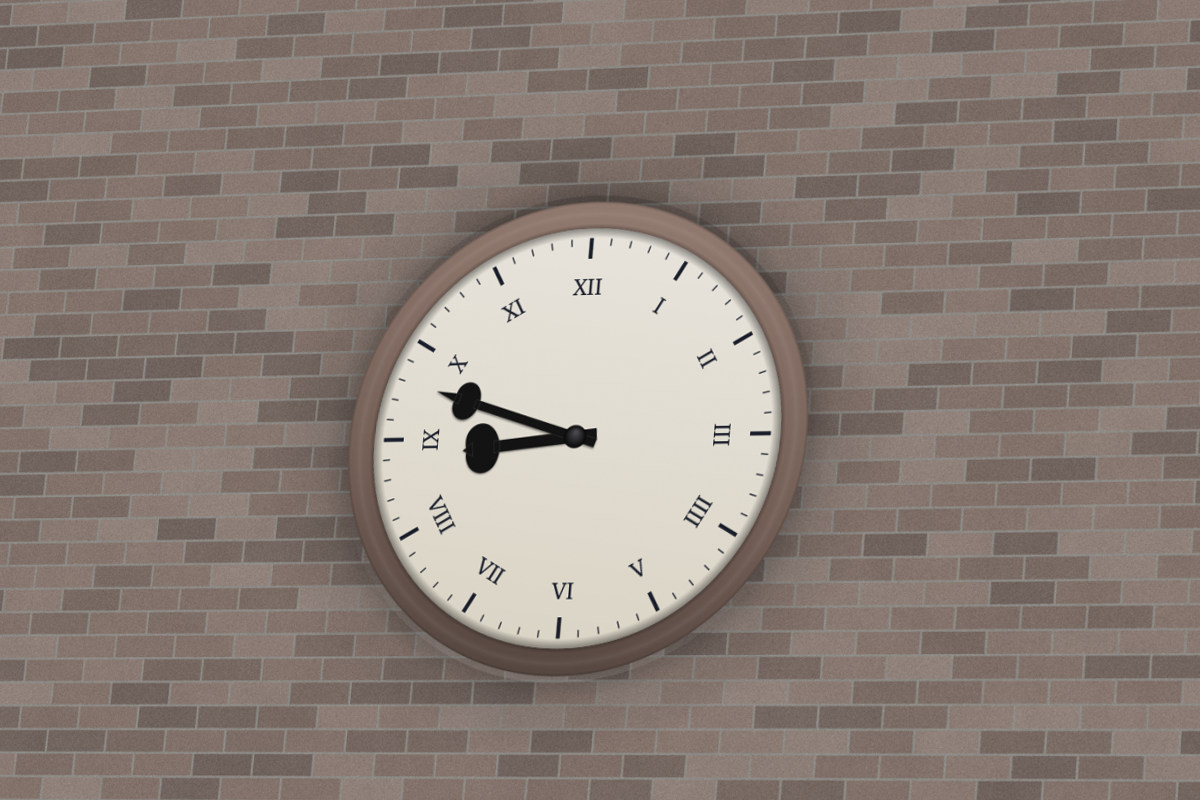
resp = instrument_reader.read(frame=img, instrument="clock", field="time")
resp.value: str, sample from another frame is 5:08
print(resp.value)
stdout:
8:48
